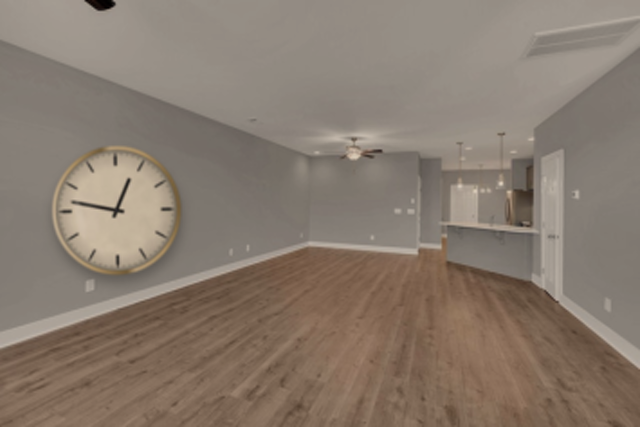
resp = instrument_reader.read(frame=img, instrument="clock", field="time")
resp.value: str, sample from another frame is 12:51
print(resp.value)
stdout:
12:47
